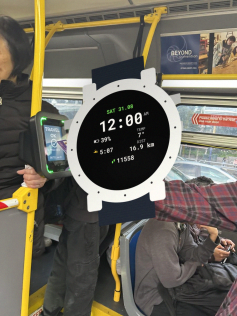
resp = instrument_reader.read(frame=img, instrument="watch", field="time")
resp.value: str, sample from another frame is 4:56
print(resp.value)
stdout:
12:00
